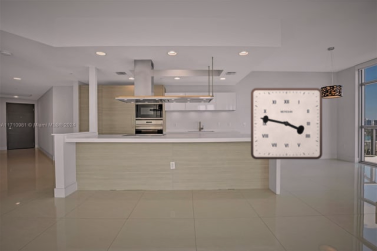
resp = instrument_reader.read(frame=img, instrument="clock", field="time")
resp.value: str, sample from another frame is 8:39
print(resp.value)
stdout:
3:47
